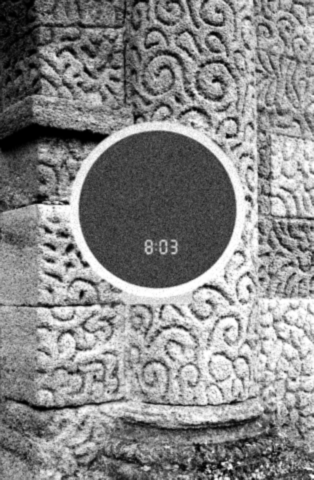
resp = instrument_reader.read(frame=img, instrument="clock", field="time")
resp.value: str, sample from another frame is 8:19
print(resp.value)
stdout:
8:03
